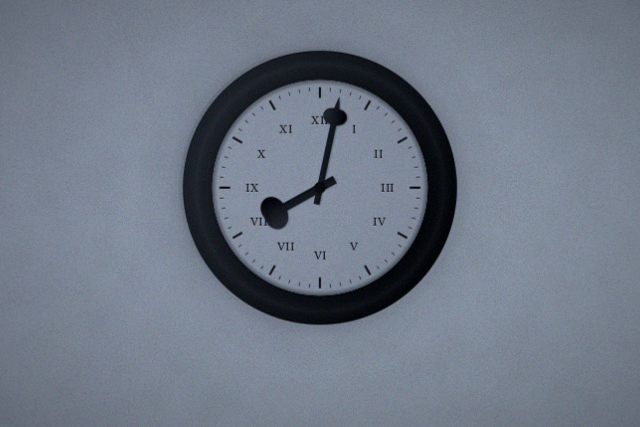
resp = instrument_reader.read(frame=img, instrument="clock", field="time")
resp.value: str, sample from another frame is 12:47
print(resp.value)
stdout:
8:02
